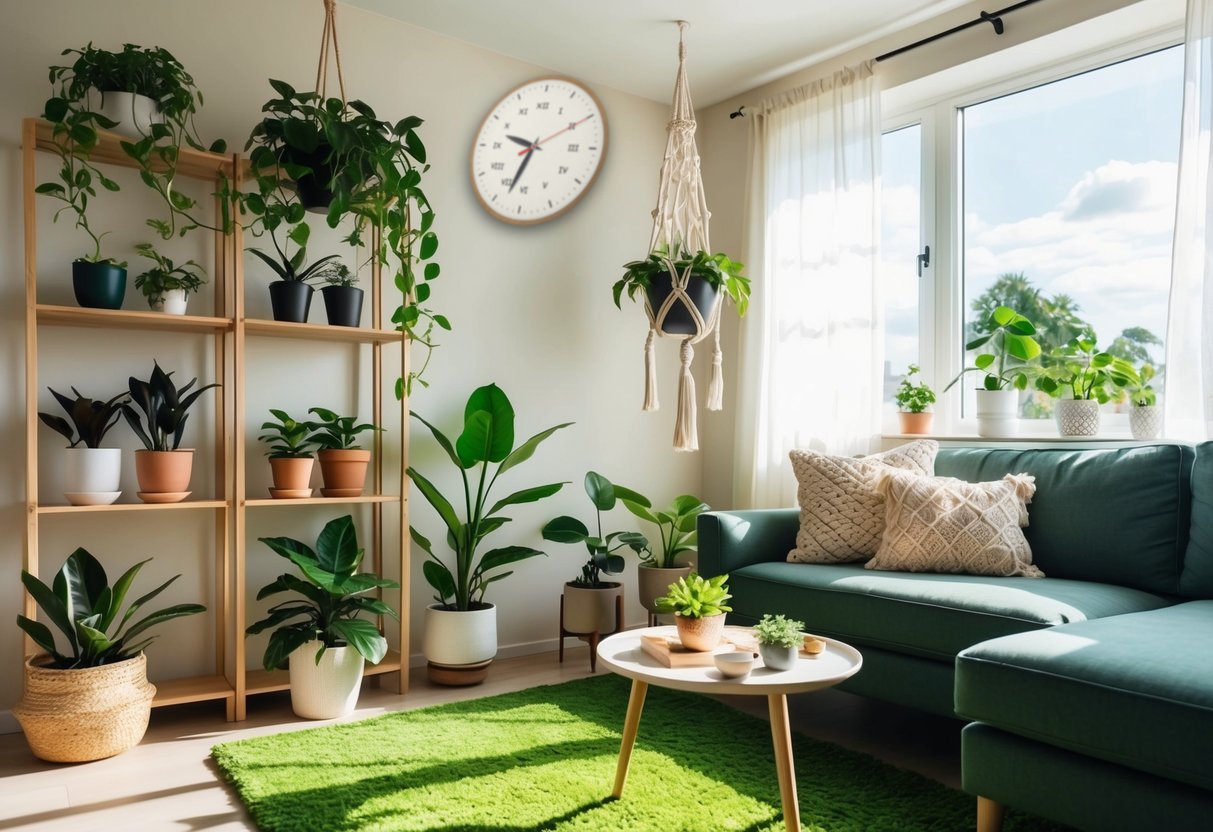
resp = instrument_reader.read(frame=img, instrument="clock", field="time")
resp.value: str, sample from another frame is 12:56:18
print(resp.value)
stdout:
9:33:10
